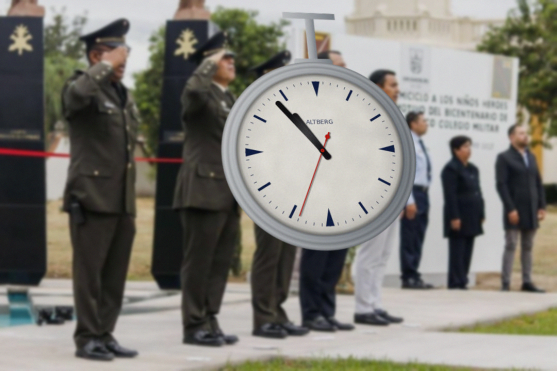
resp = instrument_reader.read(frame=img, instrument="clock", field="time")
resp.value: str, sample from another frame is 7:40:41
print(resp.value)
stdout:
10:53:34
